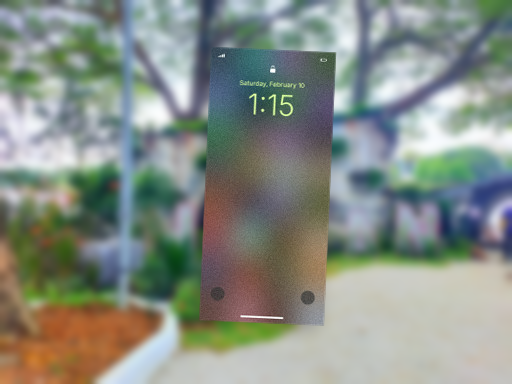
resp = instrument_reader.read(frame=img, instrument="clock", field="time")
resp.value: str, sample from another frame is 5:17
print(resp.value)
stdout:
1:15
